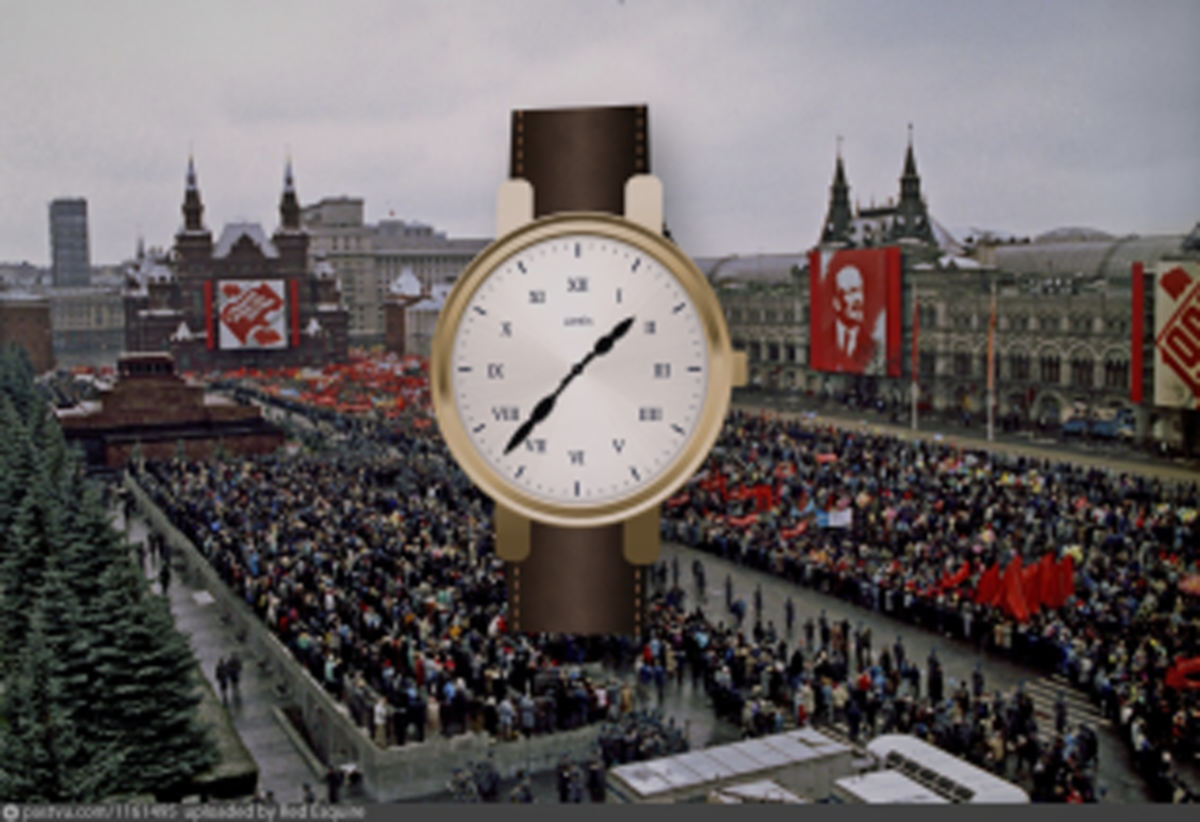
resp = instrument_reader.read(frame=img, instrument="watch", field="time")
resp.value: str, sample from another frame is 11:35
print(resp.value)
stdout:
1:37
